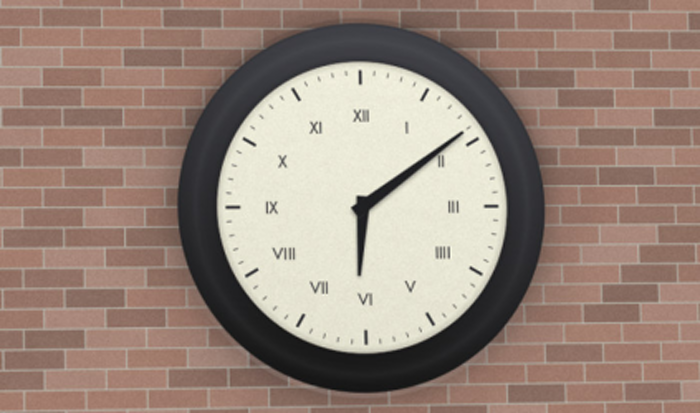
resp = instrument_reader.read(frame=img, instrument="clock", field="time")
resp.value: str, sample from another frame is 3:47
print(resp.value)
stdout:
6:09
